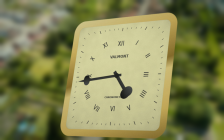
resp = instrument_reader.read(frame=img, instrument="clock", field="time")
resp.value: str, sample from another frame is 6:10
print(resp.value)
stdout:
4:44
